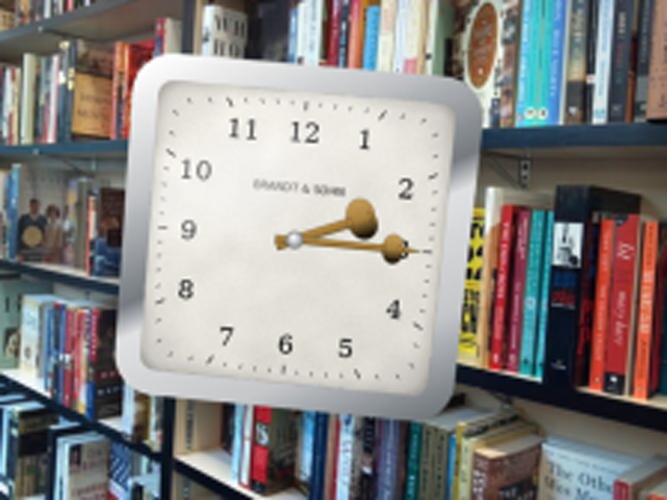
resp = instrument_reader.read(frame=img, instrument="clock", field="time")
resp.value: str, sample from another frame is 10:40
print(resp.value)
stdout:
2:15
